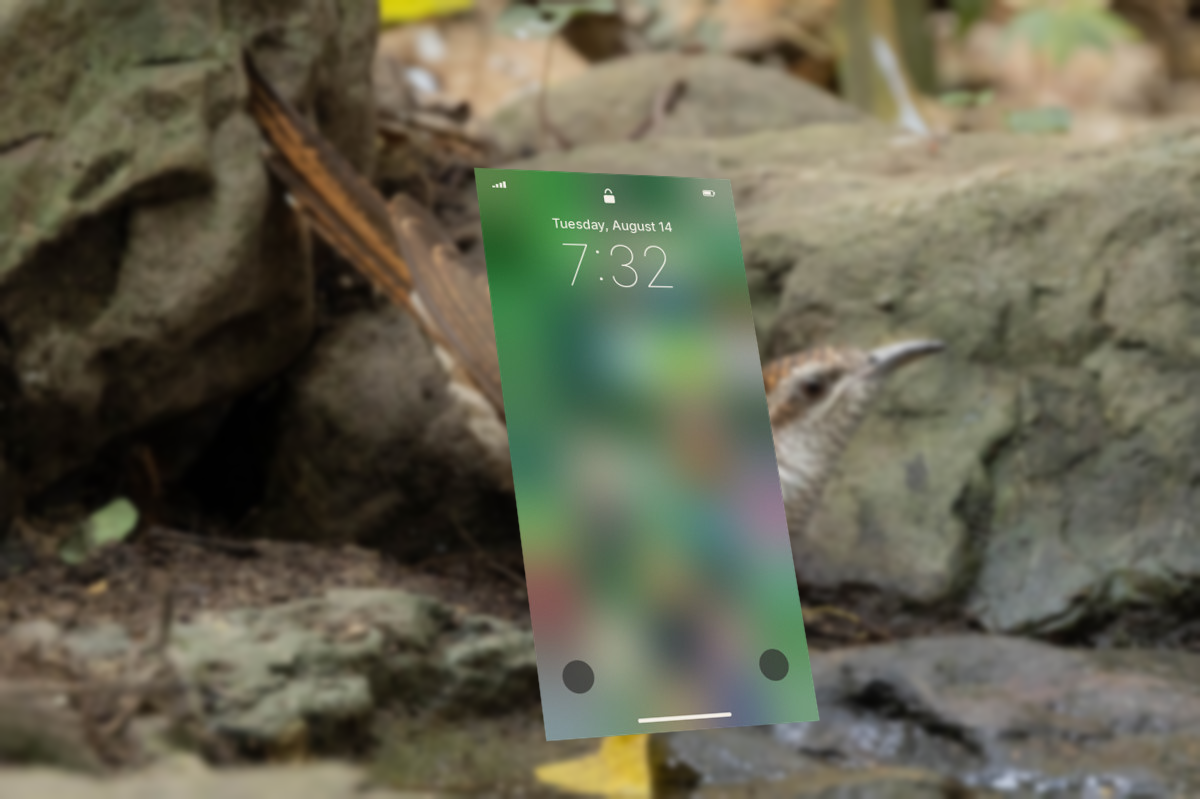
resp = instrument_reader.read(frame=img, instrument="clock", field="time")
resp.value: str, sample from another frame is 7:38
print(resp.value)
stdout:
7:32
